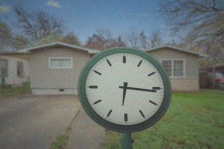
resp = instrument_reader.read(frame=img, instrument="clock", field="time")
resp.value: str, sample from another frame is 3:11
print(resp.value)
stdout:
6:16
